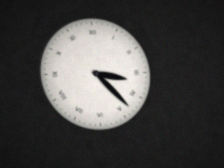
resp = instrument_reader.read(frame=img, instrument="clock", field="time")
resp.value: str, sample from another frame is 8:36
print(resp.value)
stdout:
3:23
